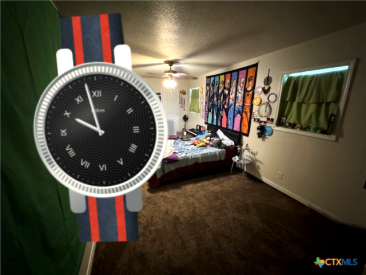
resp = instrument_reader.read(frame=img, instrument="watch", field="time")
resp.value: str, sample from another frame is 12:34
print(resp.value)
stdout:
9:58
